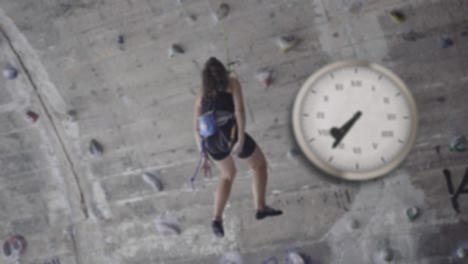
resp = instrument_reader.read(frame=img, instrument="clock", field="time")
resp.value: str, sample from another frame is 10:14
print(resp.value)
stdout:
7:36
